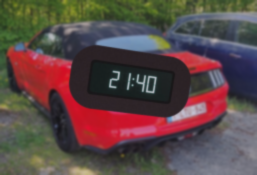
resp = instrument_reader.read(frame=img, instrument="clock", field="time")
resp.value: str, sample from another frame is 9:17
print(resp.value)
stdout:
21:40
